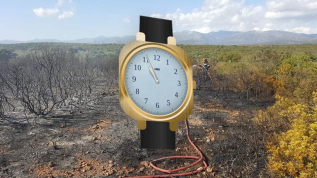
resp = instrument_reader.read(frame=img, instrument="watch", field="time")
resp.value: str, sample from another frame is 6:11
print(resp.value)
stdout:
10:56
